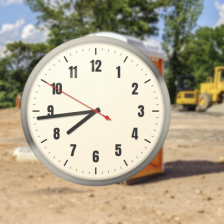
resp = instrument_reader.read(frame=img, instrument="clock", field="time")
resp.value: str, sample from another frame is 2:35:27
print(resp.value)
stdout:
7:43:50
